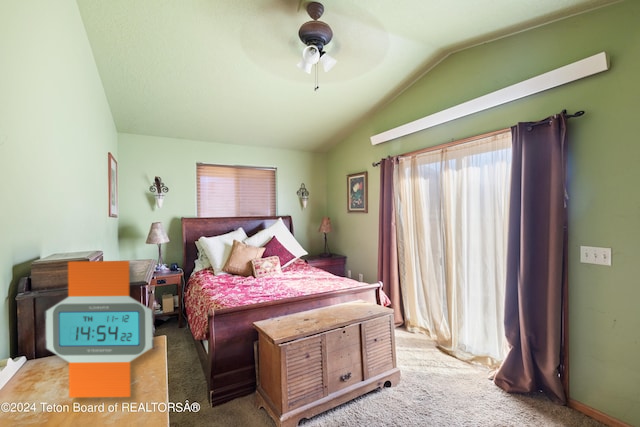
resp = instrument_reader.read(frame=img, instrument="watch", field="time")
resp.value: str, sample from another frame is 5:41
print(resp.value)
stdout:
14:54
